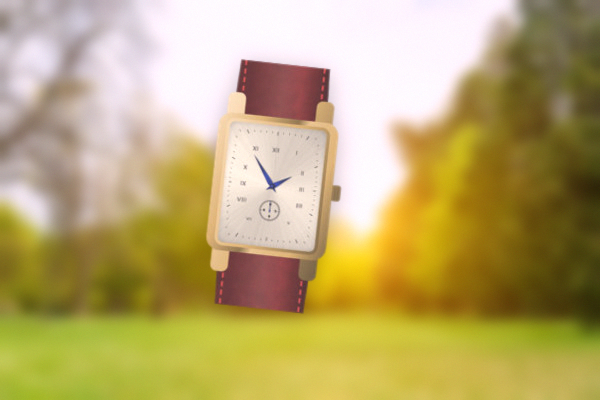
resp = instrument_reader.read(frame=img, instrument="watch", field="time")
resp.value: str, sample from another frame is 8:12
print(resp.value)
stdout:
1:54
